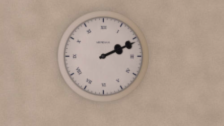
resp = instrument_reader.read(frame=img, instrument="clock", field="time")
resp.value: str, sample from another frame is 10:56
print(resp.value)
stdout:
2:11
